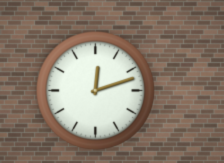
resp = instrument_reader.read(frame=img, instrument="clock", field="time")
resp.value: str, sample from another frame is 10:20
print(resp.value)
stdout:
12:12
